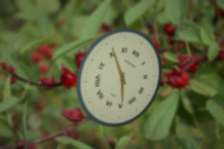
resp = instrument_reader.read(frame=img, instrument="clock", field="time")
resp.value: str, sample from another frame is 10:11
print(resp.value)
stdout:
4:51
